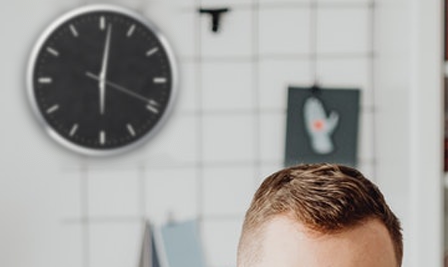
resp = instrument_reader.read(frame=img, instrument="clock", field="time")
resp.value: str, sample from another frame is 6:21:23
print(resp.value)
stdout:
6:01:19
